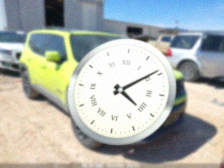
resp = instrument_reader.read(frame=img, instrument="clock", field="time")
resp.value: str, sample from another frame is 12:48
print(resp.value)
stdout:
4:09
